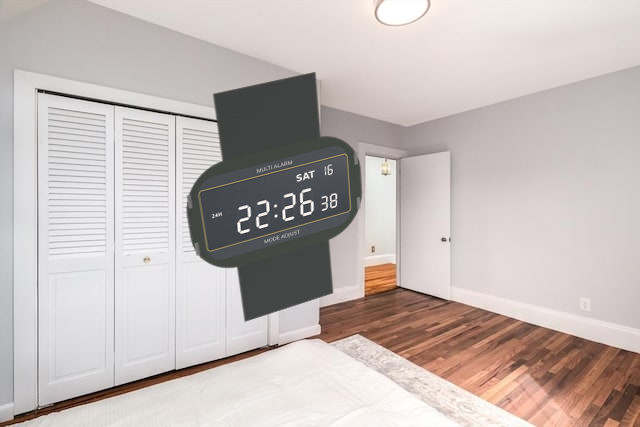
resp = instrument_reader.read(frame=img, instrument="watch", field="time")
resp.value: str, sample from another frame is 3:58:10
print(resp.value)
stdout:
22:26:38
